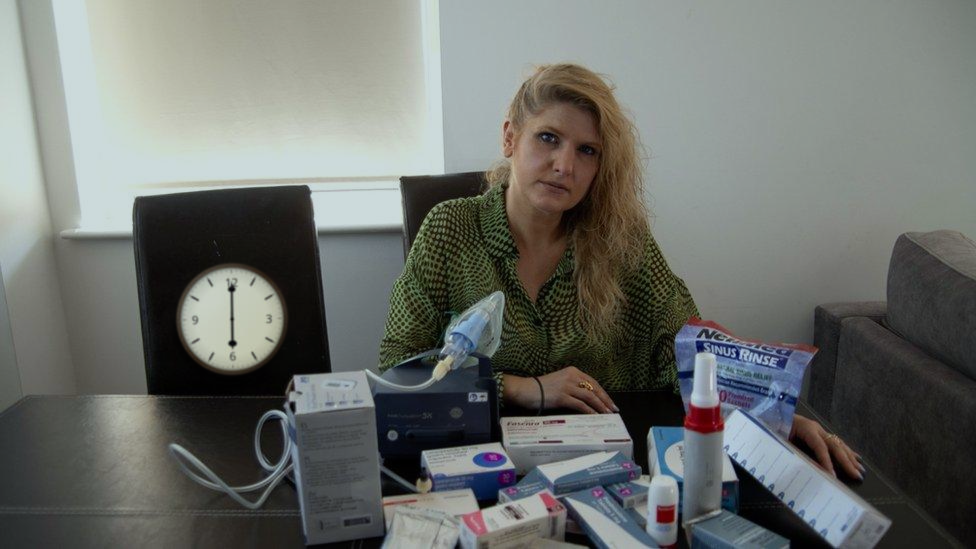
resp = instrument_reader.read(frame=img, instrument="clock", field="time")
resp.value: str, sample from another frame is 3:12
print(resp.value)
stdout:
6:00
